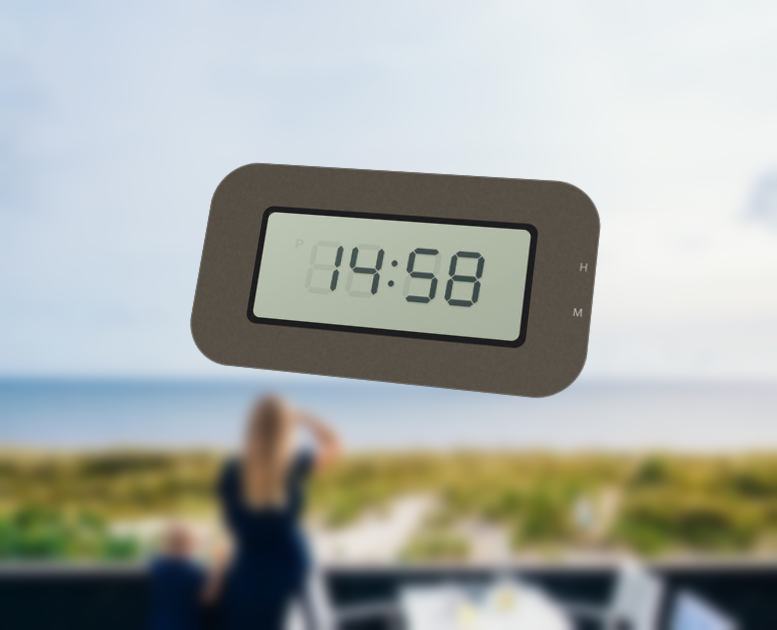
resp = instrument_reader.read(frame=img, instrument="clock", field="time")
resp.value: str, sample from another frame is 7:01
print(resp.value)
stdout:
14:58
